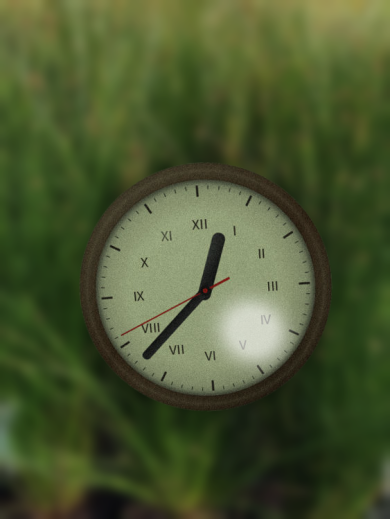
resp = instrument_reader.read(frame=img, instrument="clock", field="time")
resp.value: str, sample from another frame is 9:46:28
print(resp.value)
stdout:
12:37:41
